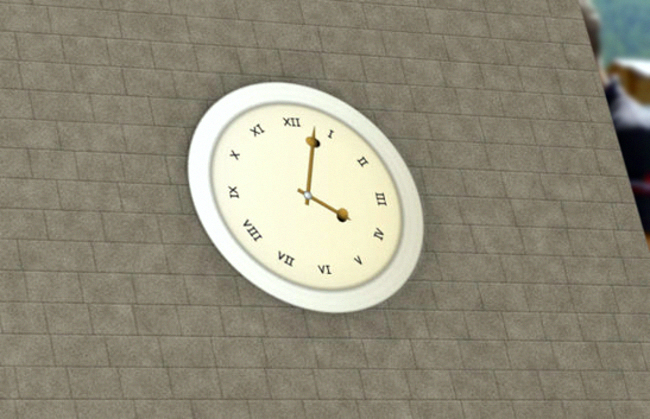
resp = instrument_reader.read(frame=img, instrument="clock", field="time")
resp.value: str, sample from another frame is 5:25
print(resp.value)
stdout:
4:03
